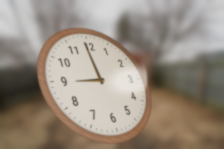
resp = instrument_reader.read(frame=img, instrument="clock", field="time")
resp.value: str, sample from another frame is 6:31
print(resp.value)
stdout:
8:59
